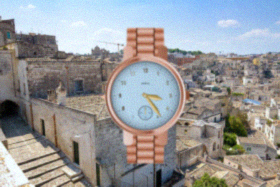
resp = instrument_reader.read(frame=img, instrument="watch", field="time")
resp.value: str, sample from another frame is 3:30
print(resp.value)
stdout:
3:24
